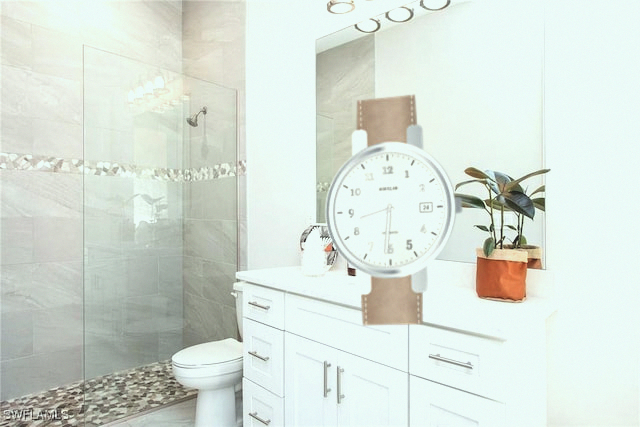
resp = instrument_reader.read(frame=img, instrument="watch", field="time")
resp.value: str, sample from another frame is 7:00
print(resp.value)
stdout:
8:31
